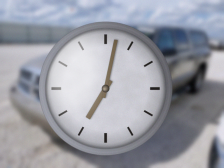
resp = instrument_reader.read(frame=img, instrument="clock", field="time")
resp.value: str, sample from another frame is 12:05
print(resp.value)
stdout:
7:02
